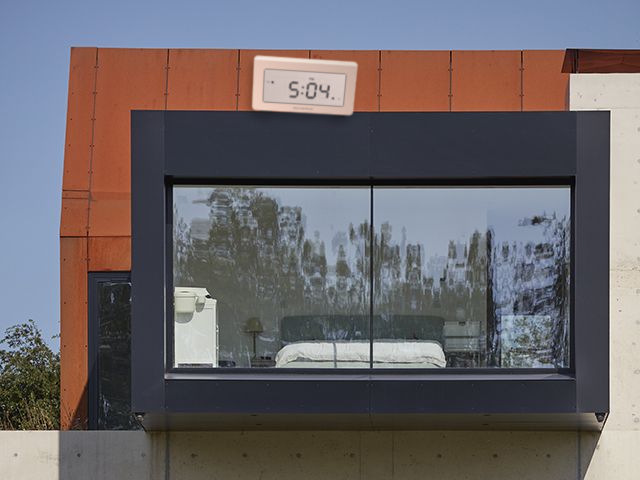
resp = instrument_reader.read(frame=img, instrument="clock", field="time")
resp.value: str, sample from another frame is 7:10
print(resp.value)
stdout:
5:04
